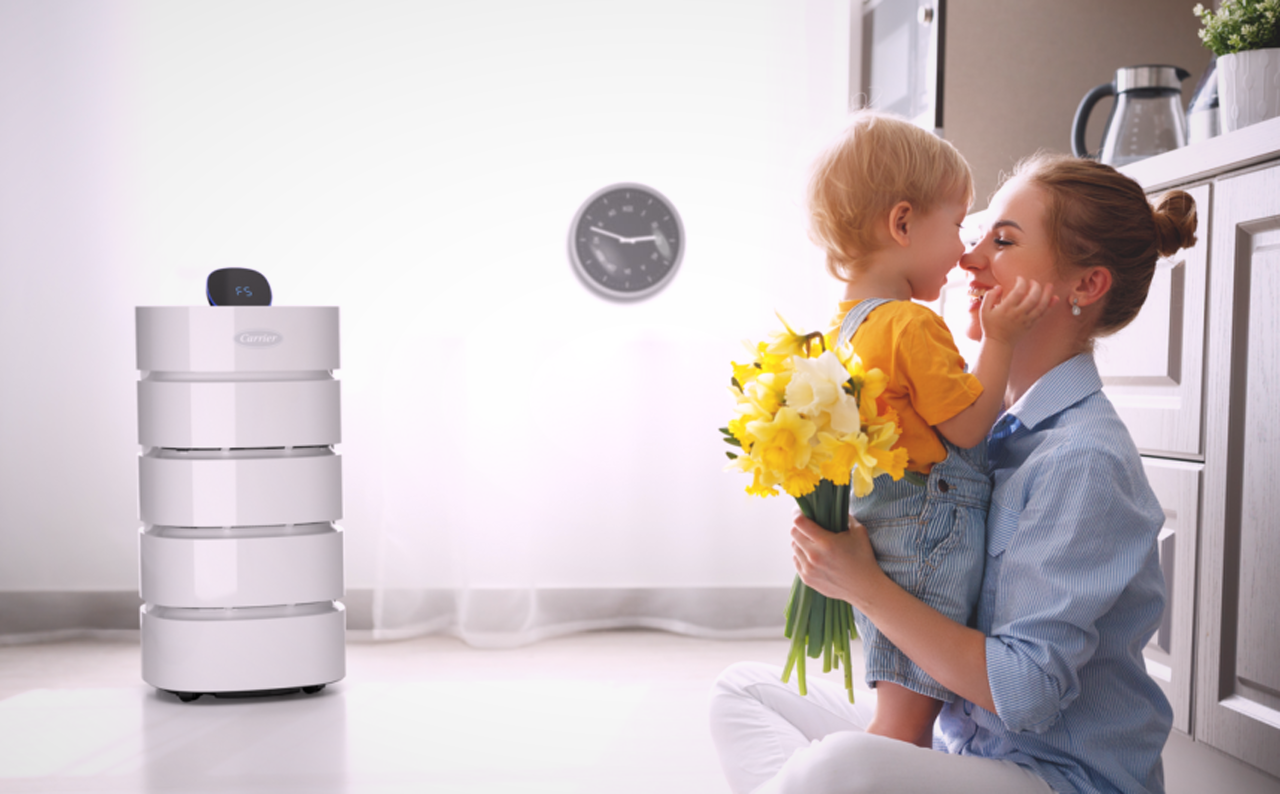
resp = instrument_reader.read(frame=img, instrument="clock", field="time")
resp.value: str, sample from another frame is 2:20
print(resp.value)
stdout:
2:48
